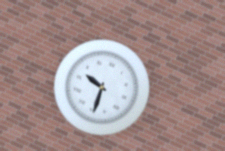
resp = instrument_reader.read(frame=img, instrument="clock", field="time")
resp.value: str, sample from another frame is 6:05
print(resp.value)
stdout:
9:29
